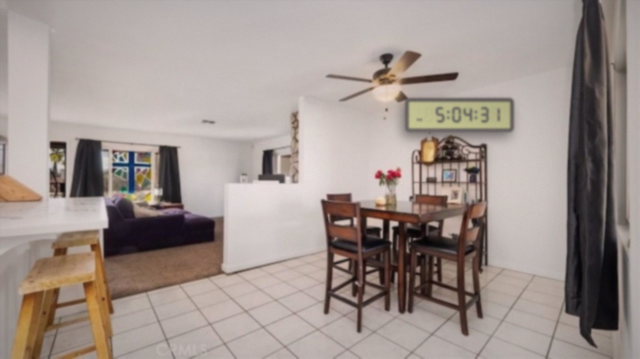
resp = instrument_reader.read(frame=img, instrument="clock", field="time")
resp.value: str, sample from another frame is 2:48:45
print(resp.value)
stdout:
5:04:31
